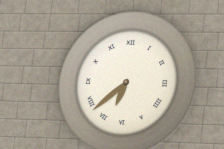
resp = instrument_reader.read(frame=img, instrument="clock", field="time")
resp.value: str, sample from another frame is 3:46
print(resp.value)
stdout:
6:38
